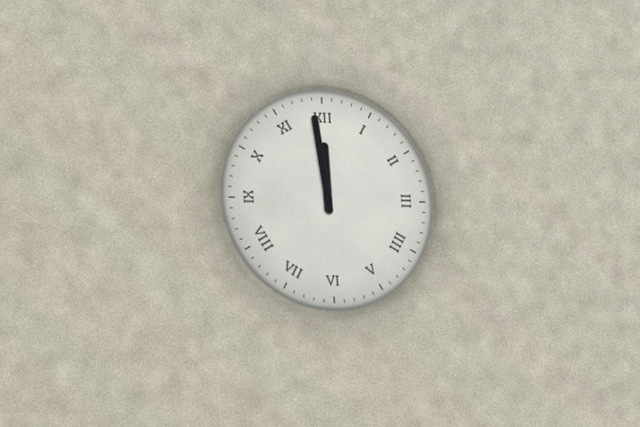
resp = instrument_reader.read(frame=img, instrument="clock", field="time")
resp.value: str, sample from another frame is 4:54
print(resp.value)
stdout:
11:59
